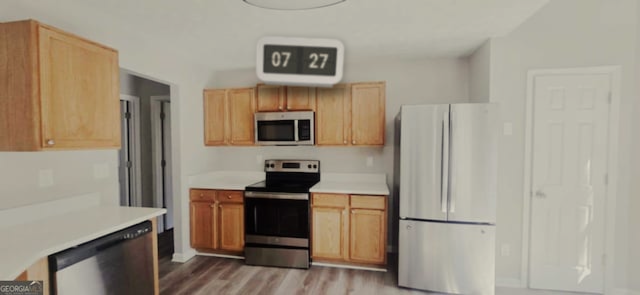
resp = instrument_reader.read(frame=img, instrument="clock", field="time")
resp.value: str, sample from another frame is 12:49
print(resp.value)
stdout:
7:27
